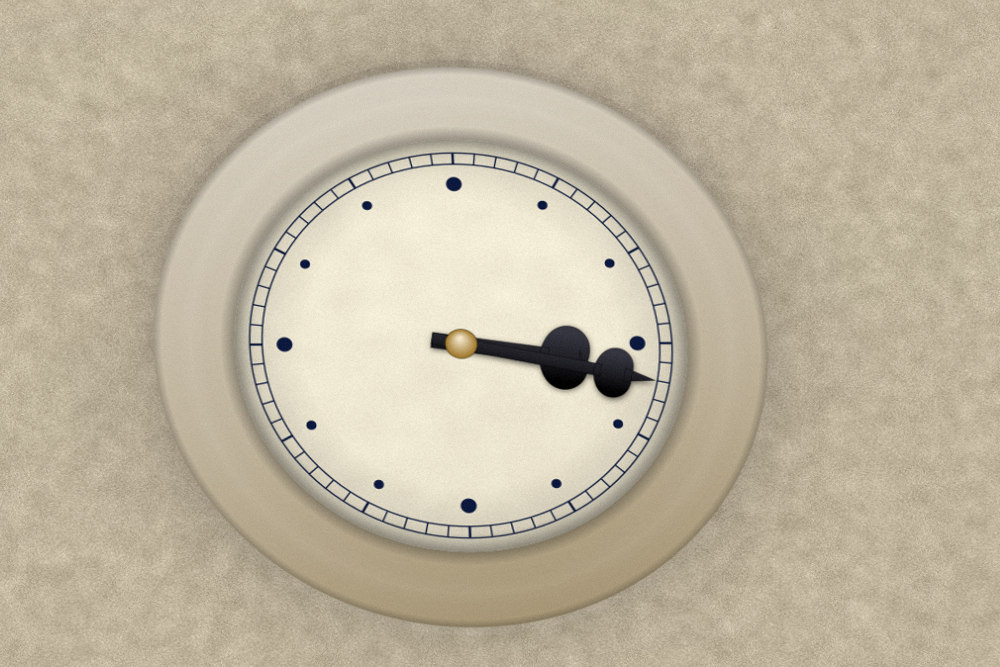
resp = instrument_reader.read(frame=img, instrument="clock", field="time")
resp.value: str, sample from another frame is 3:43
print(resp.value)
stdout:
3:17
